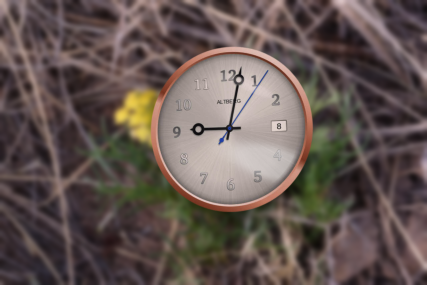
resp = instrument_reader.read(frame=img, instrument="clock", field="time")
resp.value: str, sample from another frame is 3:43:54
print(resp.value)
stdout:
9:02:06
